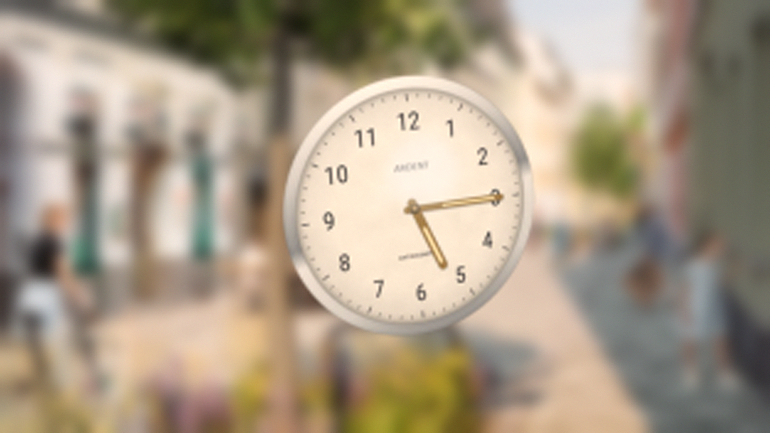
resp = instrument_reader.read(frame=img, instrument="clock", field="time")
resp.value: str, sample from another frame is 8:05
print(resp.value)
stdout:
5:15
